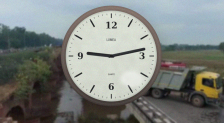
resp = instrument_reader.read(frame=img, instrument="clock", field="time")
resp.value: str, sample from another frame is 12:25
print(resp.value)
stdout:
9:13
